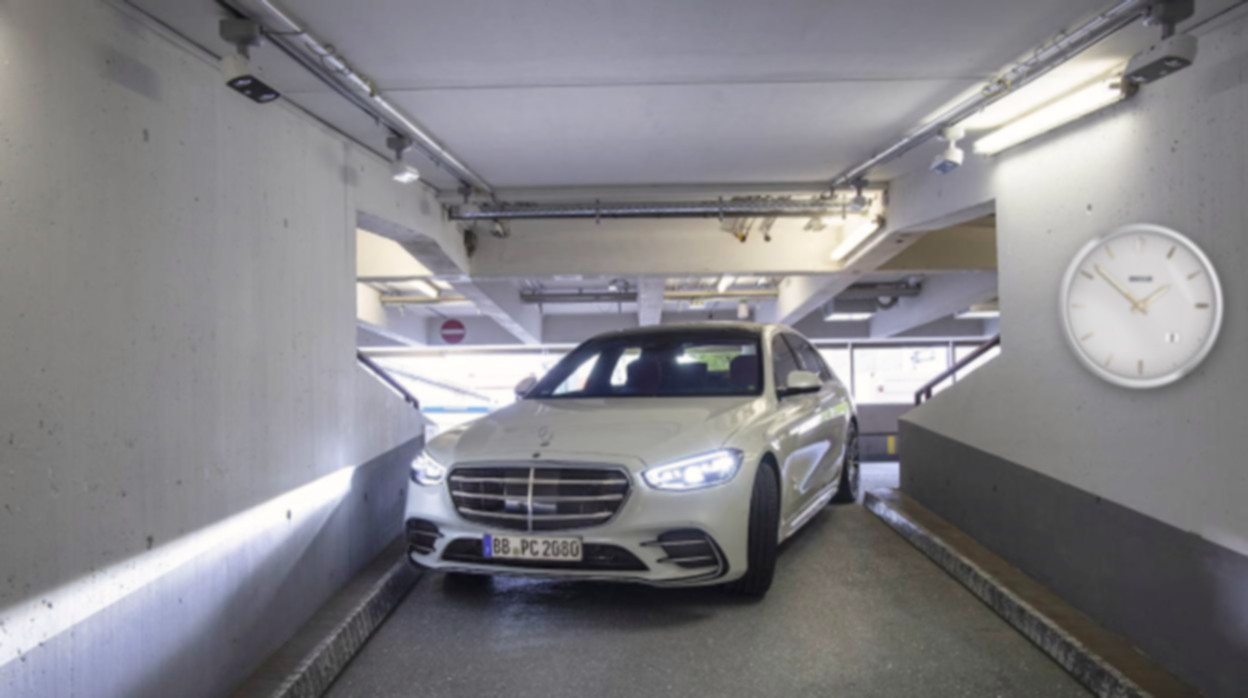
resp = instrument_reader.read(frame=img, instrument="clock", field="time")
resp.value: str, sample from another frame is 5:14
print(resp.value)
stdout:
1:52
